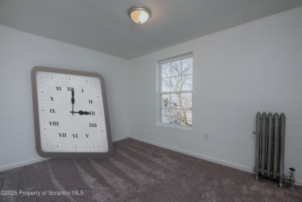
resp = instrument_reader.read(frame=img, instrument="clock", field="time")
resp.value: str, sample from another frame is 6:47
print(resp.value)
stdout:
3:01
